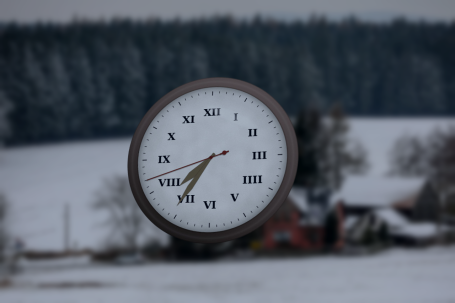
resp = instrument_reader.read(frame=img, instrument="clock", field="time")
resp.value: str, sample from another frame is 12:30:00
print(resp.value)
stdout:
7:35:42
